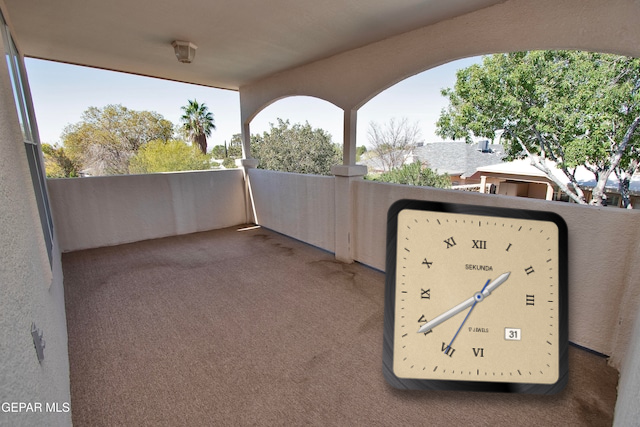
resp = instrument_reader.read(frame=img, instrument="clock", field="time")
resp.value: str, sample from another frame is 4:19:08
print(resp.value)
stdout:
1:39:35
